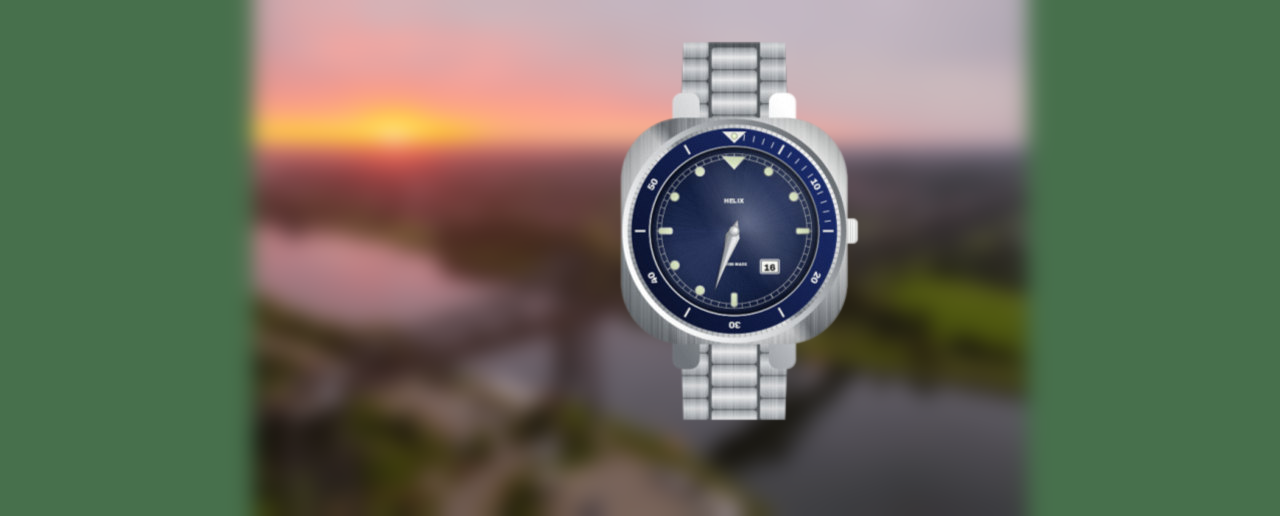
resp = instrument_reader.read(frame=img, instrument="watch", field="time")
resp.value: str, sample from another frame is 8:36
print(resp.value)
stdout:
6:33
